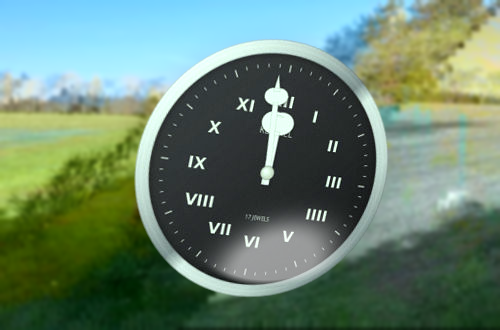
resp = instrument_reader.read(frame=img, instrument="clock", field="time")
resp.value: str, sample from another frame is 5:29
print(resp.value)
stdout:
11:59
